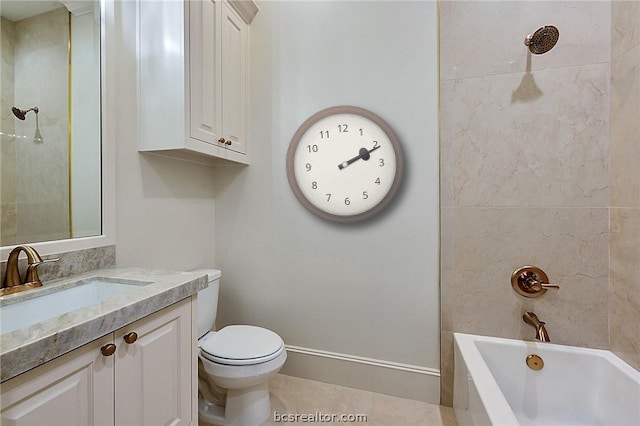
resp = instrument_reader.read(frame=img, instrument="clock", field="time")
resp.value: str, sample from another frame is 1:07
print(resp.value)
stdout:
2:11
